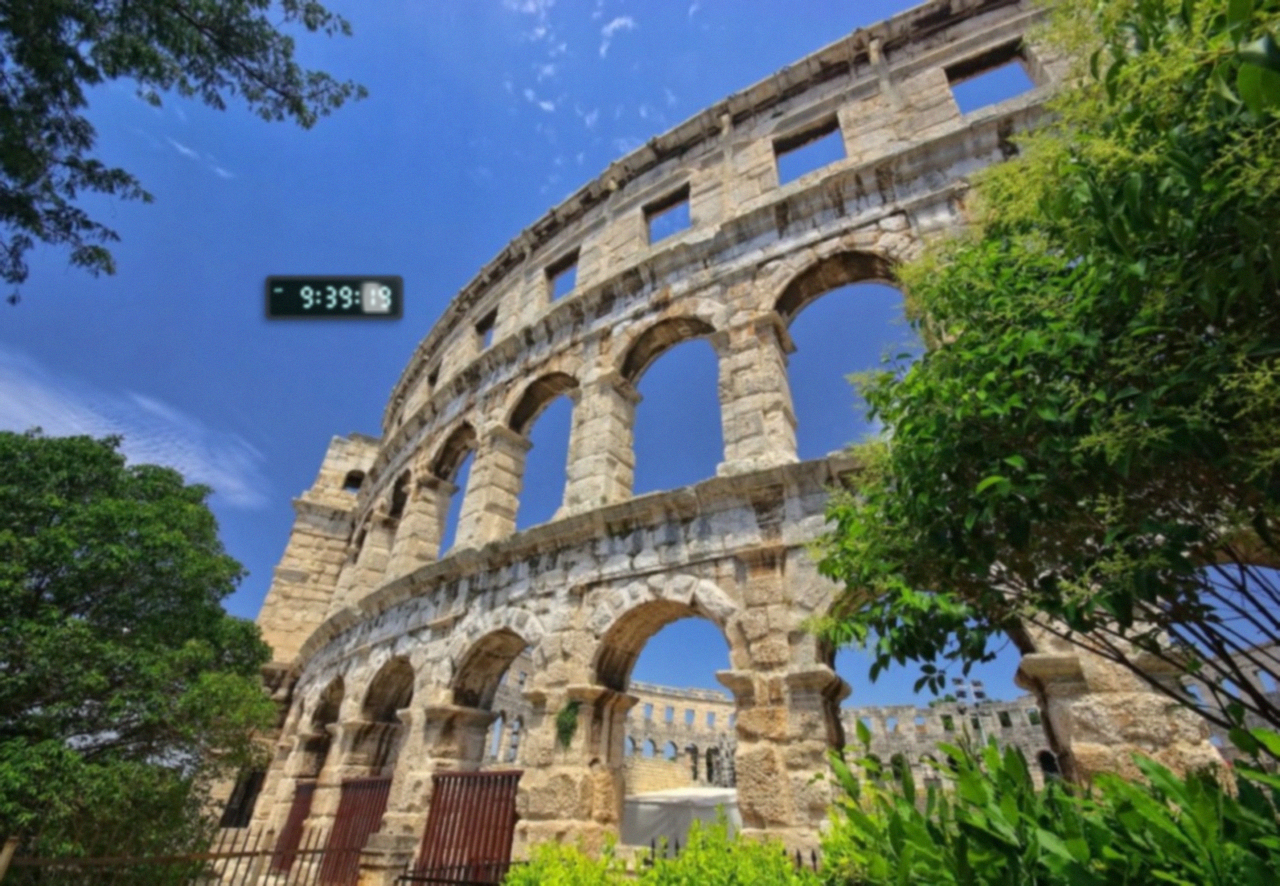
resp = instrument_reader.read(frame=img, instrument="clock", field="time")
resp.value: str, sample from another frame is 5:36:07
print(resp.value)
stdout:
9:39:19
